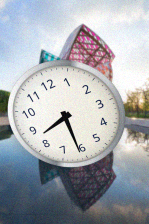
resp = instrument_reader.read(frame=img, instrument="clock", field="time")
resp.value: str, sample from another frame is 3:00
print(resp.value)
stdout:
8:31
